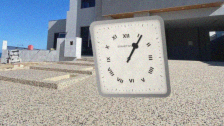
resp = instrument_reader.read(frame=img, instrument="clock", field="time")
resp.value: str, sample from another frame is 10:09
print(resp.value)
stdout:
1:06
